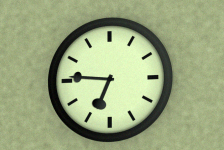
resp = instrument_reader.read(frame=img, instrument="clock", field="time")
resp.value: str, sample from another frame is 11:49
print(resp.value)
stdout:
6:46
